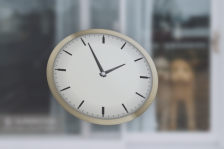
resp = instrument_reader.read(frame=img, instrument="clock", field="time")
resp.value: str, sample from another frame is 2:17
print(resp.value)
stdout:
1:56
